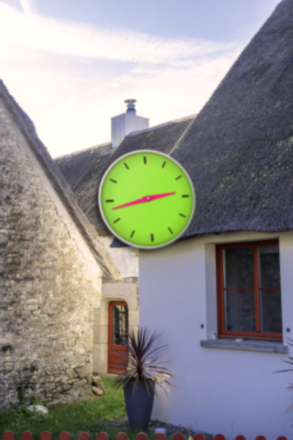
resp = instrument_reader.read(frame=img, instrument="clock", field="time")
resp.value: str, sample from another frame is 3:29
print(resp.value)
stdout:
2:43
